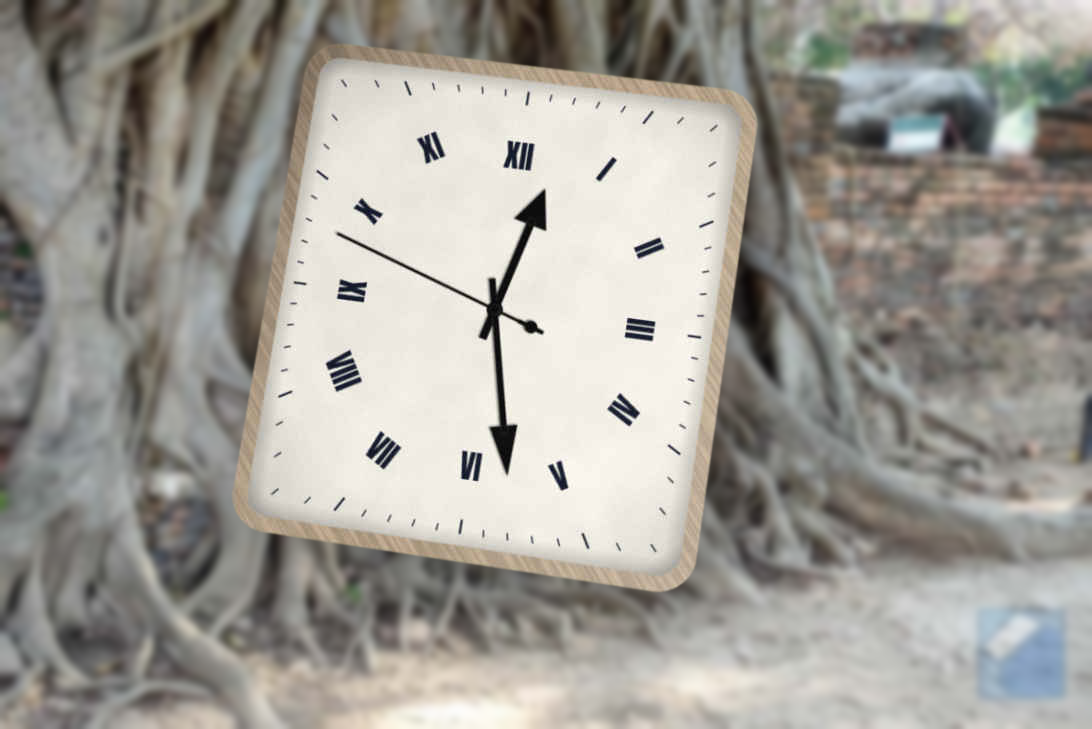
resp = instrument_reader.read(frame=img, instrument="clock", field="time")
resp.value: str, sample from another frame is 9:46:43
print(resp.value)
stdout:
12:27:48
